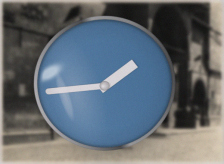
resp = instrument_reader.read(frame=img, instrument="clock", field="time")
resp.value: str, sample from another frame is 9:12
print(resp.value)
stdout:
1:44
